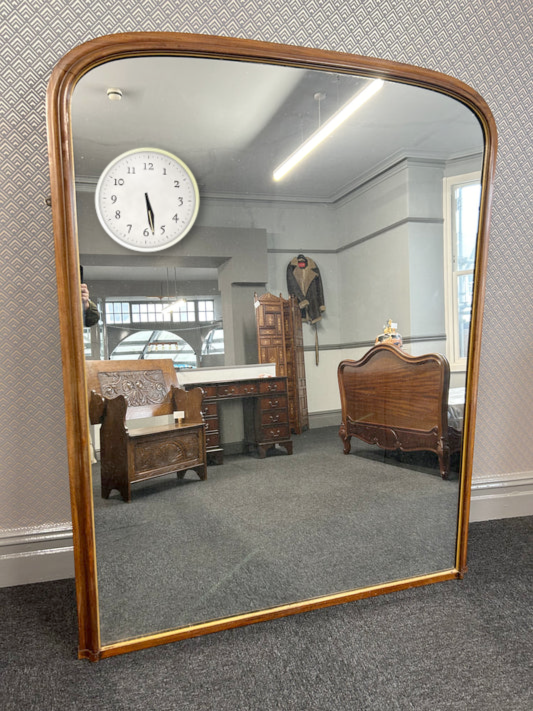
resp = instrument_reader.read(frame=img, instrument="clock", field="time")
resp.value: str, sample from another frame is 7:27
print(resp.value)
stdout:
5:28
